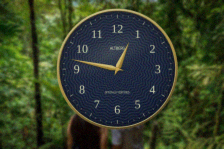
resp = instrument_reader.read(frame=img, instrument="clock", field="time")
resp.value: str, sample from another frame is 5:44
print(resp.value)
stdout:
12:47
